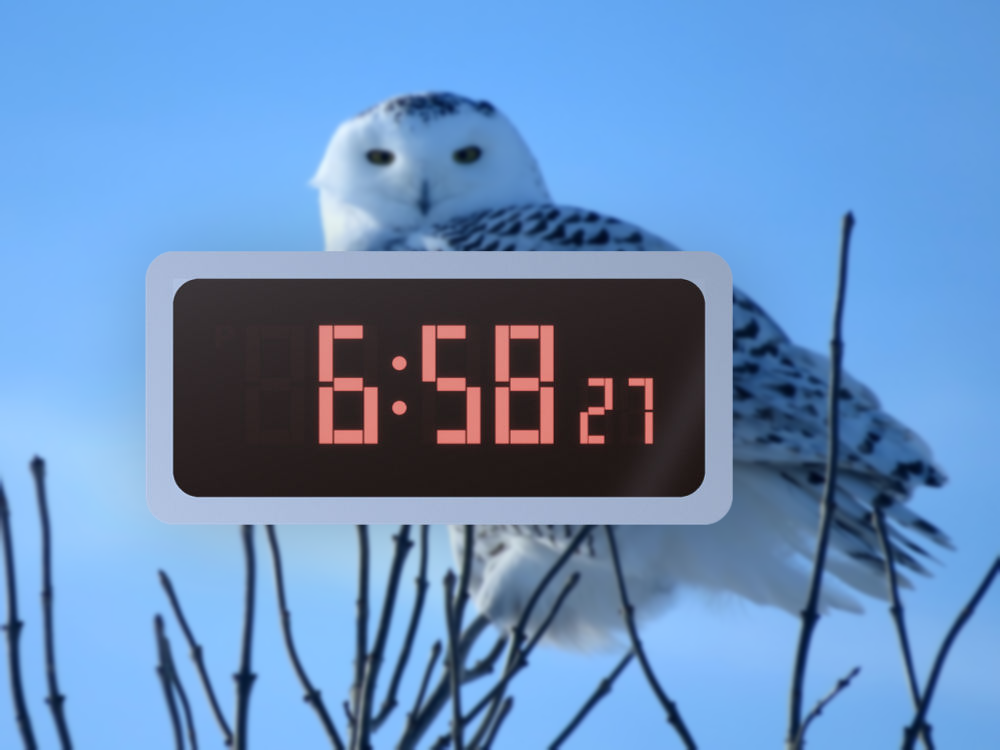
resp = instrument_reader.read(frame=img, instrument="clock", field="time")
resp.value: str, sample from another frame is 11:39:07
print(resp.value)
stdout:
6:58:27
